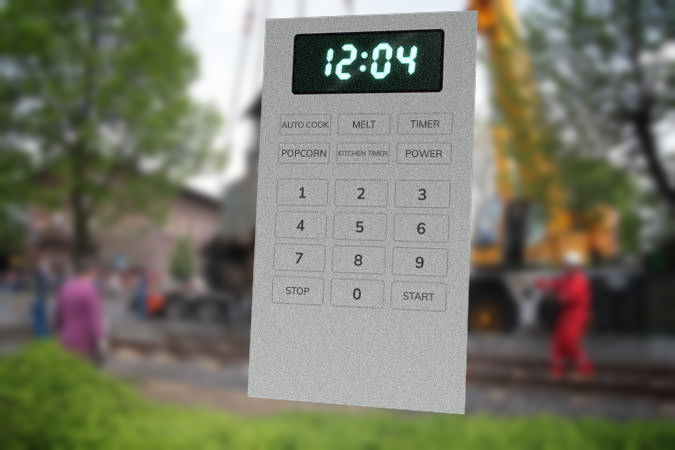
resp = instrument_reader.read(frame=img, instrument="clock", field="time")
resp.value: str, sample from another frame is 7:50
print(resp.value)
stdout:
12:04
